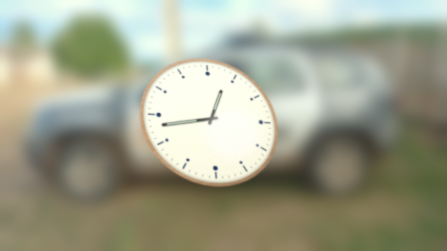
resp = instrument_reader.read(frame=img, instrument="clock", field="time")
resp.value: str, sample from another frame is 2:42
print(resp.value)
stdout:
12:43
